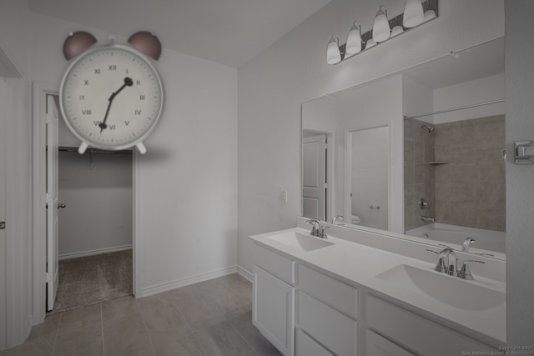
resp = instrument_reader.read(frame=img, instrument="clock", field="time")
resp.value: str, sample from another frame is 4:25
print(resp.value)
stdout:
1:33
